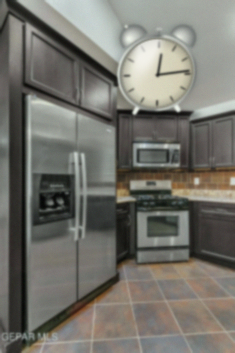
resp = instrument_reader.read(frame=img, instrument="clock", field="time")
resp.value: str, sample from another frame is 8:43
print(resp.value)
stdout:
12:14
